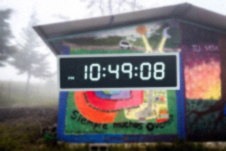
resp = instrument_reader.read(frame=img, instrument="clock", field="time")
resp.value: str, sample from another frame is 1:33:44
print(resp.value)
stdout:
10:49:08
